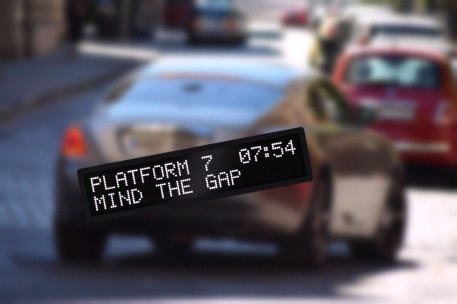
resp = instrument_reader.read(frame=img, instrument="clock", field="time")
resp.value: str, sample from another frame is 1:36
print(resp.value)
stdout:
7:54
